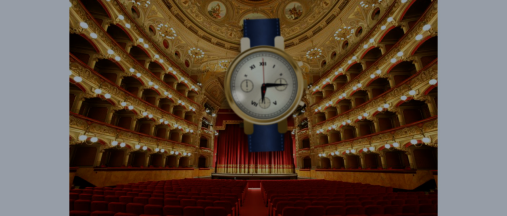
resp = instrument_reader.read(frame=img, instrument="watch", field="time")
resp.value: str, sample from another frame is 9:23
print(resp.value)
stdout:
6:15
